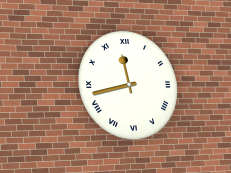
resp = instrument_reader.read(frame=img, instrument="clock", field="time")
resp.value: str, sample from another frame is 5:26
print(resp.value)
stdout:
11:43
